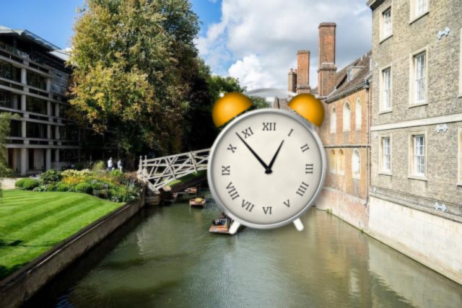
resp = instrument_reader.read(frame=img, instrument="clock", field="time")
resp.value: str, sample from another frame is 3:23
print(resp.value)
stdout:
12:53
